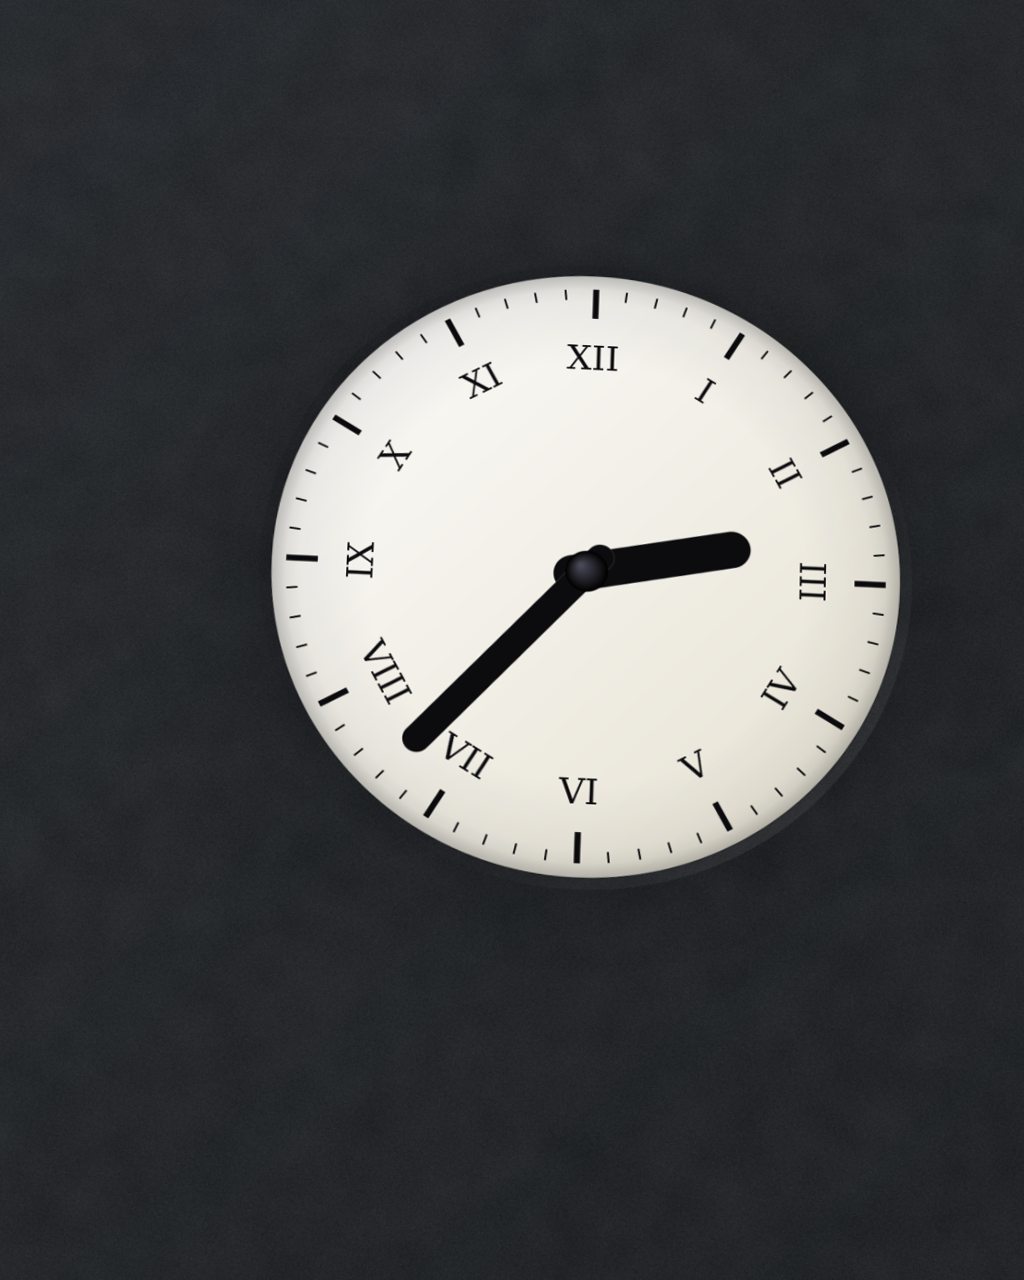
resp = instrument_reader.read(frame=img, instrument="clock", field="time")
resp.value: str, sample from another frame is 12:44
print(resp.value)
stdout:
2:37
